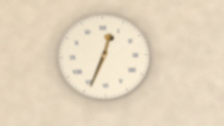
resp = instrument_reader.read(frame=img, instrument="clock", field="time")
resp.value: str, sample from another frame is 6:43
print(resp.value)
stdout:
12:34
